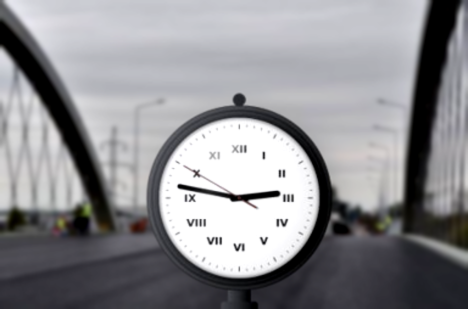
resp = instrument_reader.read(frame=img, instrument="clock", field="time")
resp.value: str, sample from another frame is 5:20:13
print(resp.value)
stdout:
2:46:50
